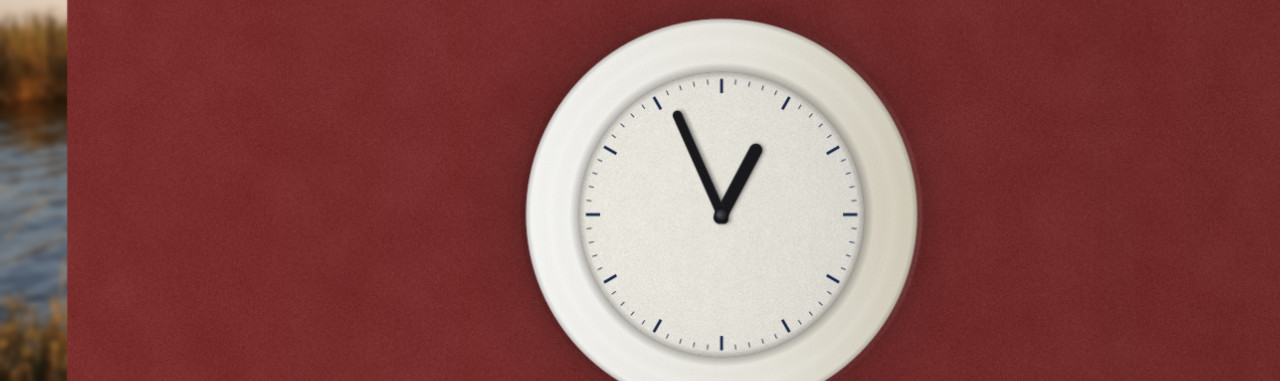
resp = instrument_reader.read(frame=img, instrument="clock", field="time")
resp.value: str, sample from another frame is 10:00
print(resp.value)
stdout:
12:56
